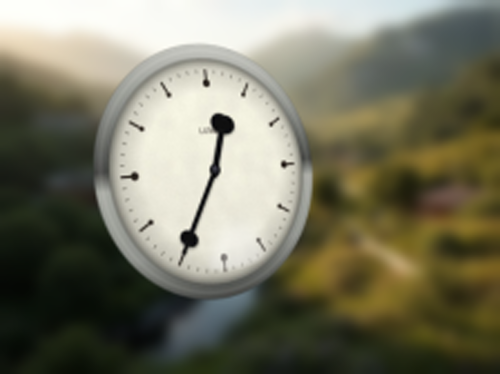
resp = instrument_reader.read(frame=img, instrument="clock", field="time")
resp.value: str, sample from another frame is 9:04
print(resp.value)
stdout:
12:35
